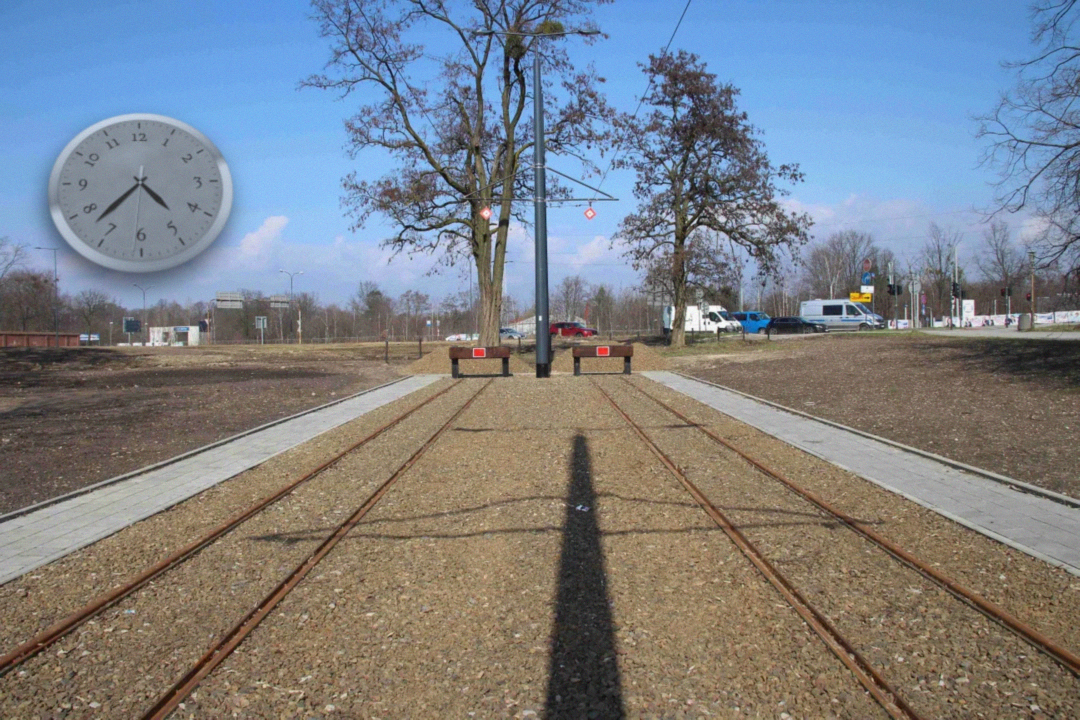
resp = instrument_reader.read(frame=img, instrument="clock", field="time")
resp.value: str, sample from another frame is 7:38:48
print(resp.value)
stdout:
4:37:31
